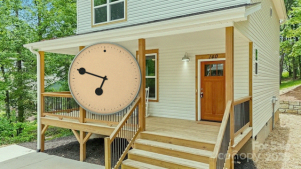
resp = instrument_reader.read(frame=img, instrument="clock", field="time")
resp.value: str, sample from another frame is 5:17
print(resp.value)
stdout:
6:48
